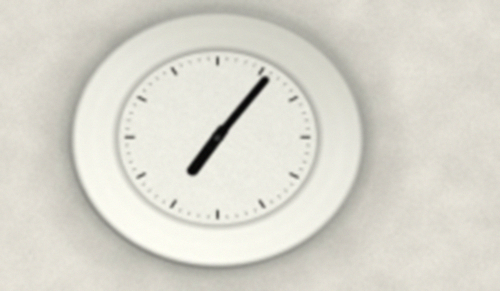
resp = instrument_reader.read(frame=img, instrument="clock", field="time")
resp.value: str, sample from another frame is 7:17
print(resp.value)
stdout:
7:06
